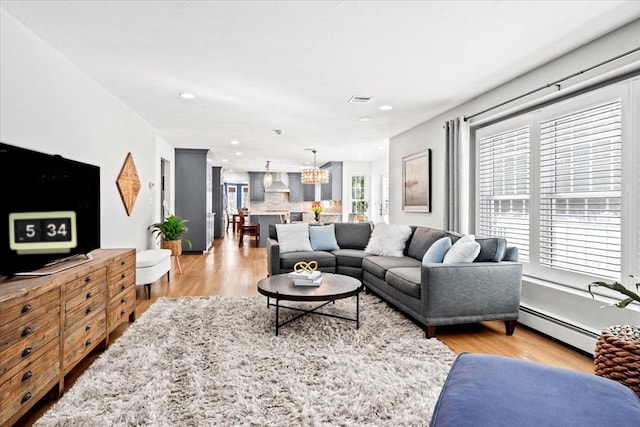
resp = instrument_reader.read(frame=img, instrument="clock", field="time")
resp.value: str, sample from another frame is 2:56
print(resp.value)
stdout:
5:34
